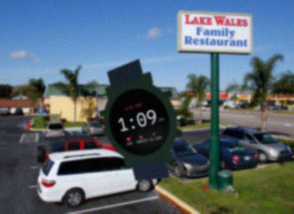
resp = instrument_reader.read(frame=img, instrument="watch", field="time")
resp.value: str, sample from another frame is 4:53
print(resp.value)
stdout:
1:09
